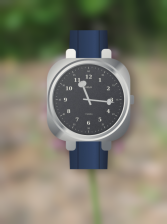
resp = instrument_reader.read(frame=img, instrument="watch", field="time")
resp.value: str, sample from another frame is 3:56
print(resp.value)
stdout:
11:16
